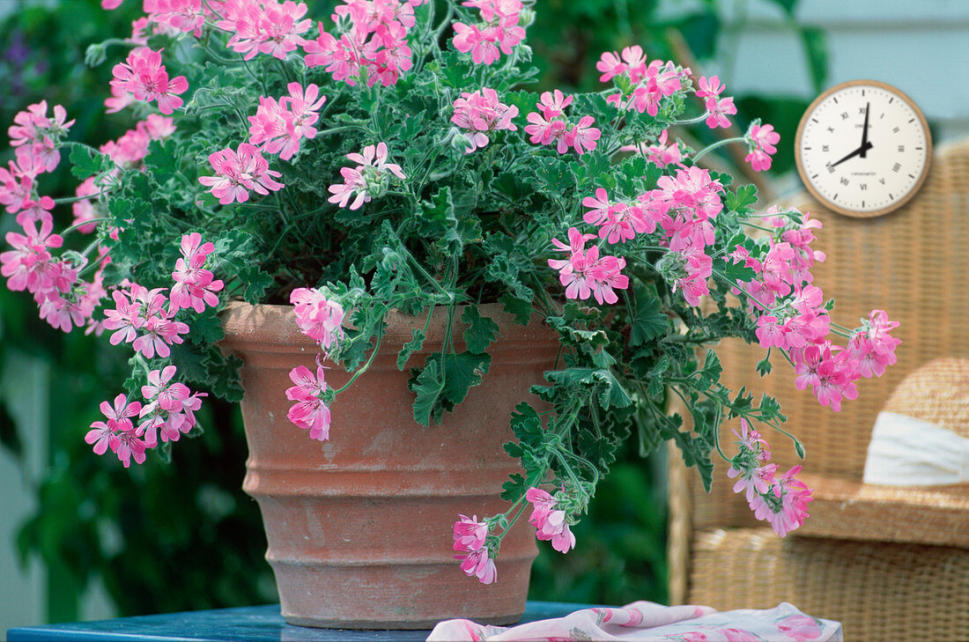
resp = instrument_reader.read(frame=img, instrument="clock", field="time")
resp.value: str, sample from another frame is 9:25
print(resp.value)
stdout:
8:01
